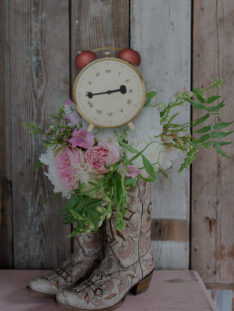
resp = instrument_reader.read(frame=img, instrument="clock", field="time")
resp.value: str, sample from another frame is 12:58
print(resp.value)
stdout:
2:44
